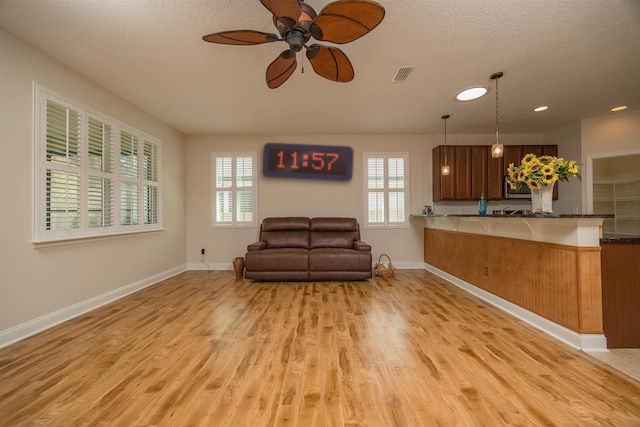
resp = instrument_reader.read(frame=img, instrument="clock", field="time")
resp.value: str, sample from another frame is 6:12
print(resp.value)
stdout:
11:57
